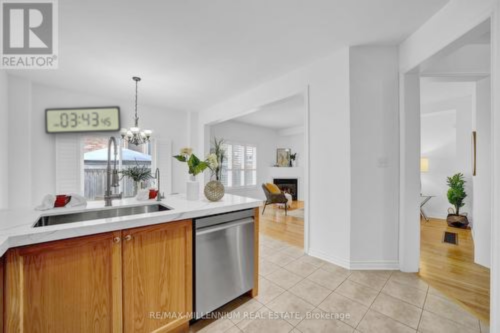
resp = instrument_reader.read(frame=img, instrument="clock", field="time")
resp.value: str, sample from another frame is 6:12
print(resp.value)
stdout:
3:43
